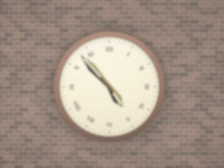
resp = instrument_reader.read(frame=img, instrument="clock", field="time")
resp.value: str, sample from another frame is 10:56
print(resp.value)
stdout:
4:53
